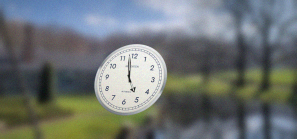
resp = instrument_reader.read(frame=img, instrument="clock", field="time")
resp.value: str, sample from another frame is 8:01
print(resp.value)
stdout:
4:58
